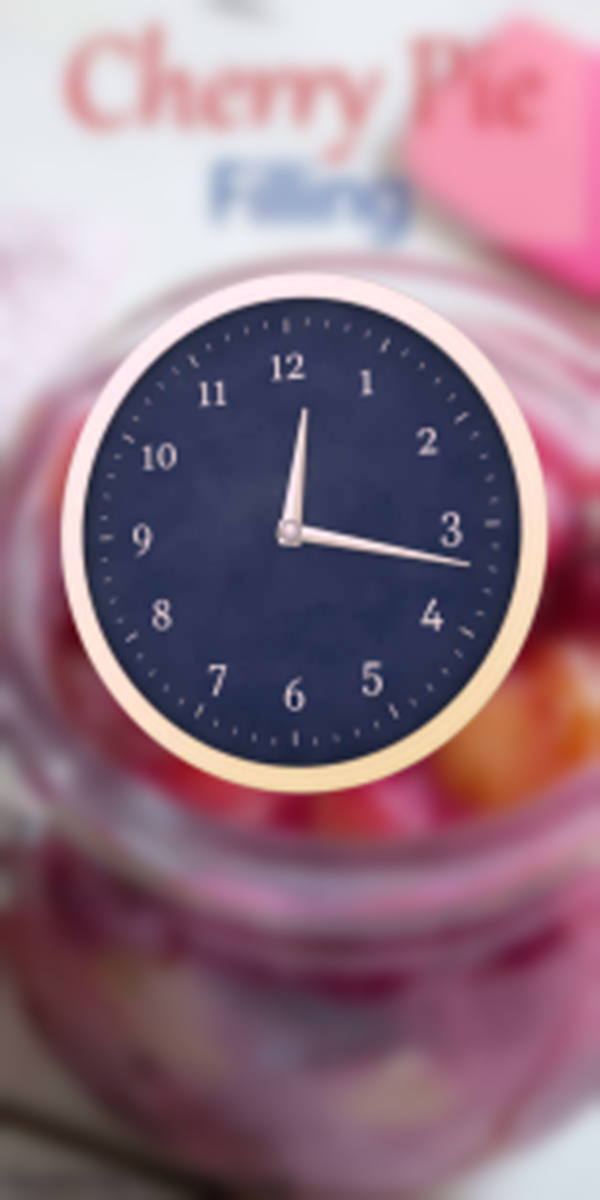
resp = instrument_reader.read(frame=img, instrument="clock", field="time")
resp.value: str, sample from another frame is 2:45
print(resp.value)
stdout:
12:17
